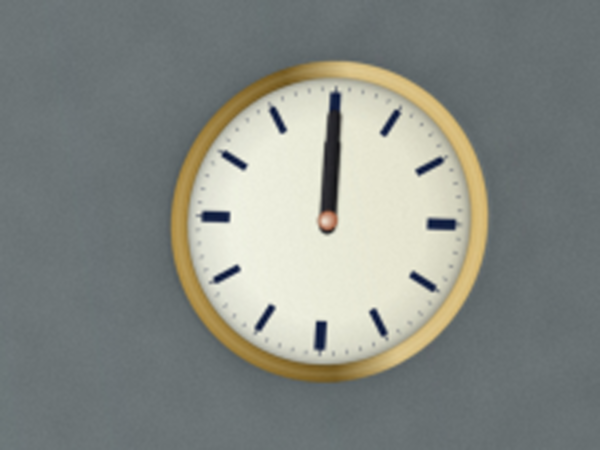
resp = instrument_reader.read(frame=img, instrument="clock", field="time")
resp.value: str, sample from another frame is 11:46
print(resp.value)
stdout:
12:00
